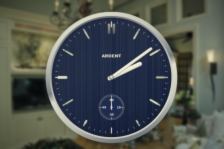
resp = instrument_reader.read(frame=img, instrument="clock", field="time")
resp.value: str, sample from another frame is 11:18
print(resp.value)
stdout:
2:09
